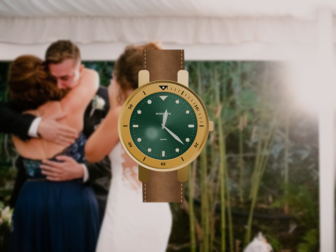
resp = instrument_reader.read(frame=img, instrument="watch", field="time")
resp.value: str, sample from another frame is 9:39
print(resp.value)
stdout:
12:22
